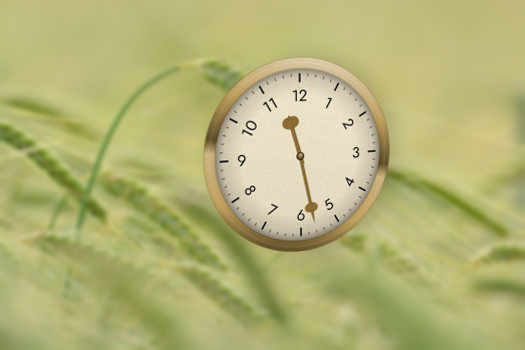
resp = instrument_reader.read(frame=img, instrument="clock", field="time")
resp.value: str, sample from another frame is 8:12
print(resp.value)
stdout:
11:28
